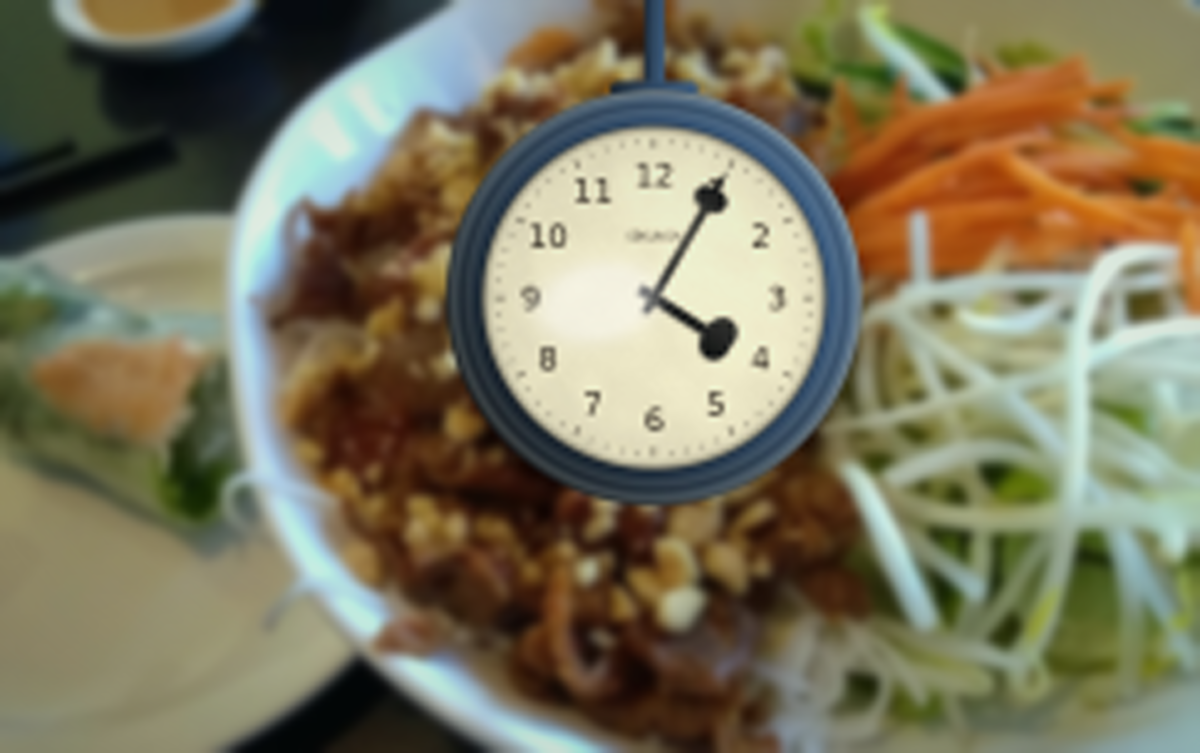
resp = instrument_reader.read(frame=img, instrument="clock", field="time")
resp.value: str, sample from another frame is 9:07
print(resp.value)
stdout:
4:05
